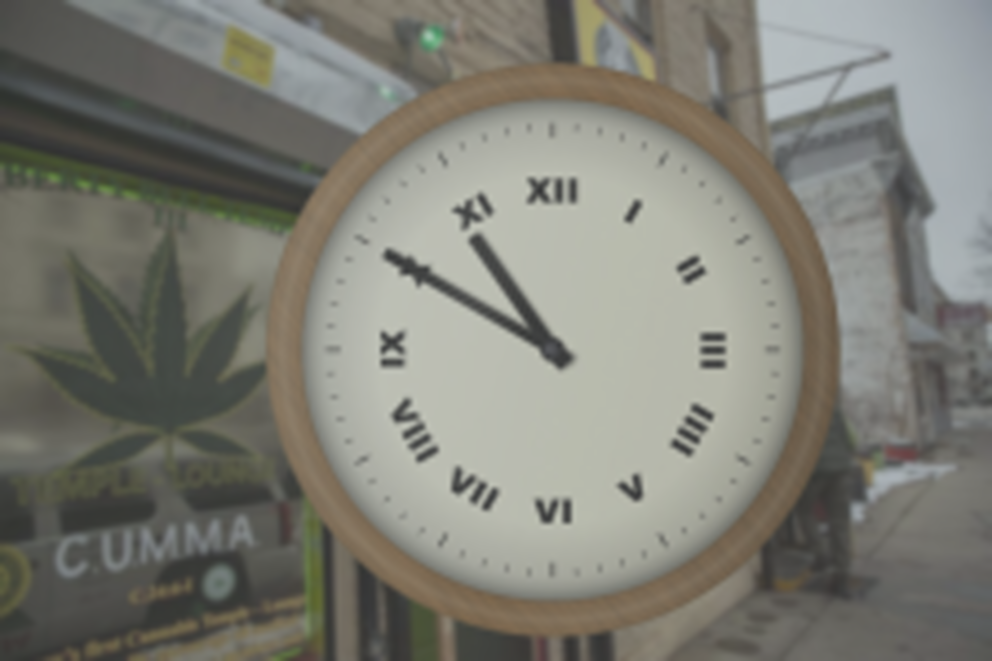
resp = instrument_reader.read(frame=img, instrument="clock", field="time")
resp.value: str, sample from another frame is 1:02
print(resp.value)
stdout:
10:50
